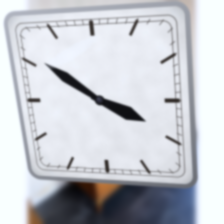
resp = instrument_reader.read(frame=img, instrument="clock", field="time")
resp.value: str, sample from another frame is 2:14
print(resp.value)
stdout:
3:51
